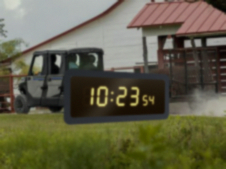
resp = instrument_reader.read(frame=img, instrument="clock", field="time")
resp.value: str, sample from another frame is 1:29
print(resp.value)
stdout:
10:23
